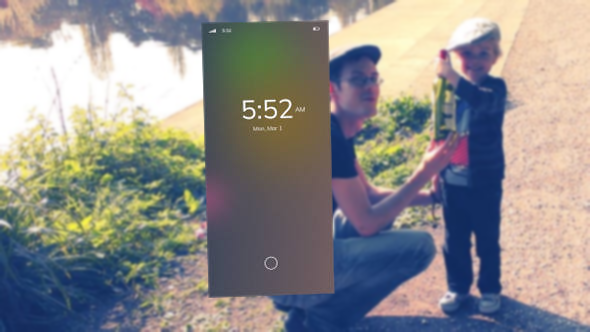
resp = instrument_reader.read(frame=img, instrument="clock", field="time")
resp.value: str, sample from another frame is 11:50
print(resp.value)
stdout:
5:52
